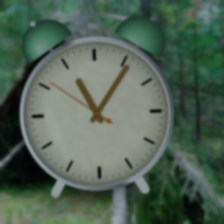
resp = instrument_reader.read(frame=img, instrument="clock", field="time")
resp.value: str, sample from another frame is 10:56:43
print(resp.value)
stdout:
11:05:51
